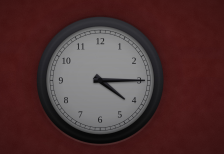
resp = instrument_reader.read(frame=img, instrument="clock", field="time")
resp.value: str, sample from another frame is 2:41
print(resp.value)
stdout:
4:15
